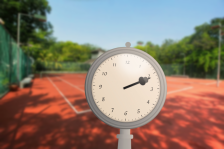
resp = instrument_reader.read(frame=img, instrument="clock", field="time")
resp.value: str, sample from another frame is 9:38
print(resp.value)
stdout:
2:11
